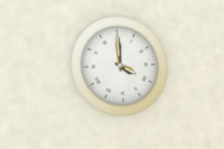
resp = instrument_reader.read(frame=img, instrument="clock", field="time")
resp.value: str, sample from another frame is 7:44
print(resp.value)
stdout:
4:00
